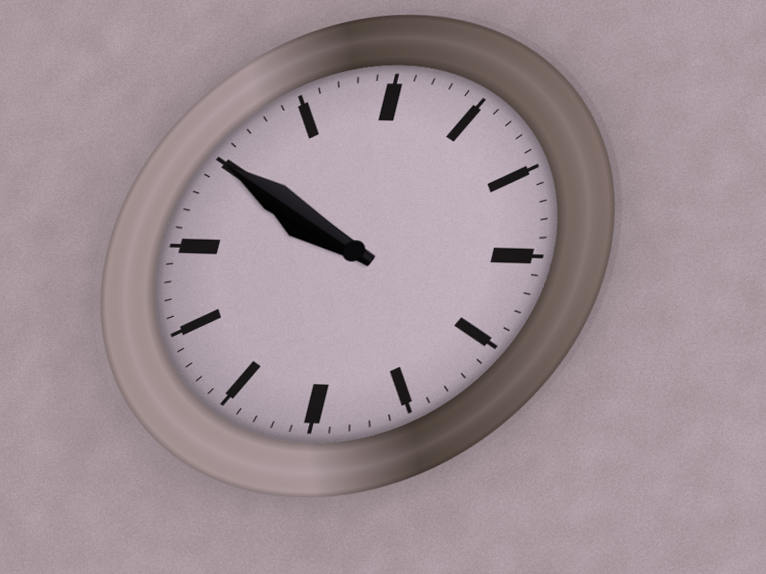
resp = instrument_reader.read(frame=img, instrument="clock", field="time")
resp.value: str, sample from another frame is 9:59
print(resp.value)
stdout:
9:50
